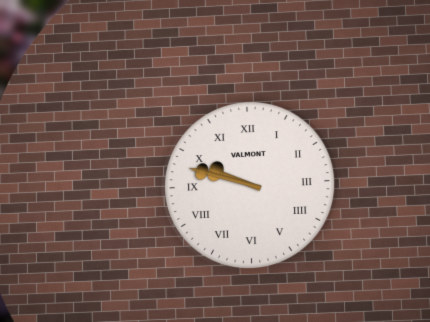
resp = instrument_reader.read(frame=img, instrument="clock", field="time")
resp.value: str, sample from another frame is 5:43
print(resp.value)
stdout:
9:48
